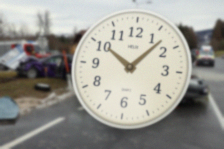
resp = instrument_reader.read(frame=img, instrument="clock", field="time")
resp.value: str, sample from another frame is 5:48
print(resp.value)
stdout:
10:07
